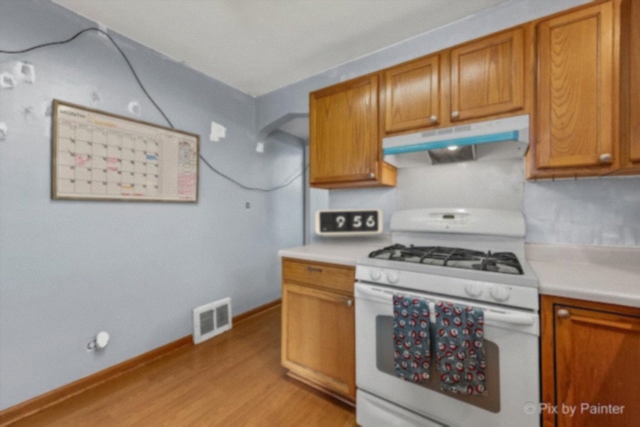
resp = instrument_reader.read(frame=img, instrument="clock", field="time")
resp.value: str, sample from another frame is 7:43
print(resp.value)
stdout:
9:56
